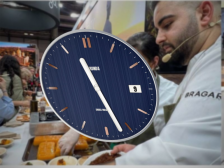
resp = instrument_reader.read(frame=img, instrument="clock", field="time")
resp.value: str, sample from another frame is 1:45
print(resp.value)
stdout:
11:27
